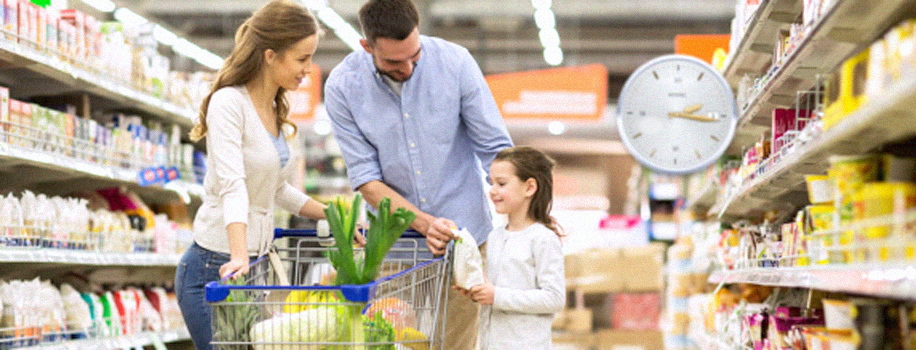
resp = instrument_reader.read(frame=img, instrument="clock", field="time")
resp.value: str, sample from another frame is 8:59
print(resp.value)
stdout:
2:16
